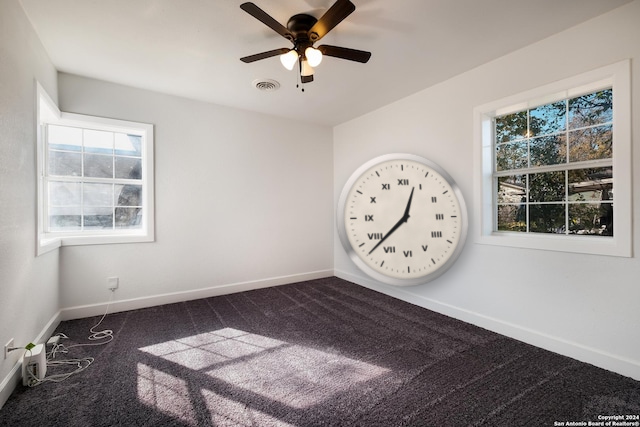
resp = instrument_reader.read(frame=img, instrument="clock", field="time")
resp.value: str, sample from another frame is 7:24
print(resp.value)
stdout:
12:38
